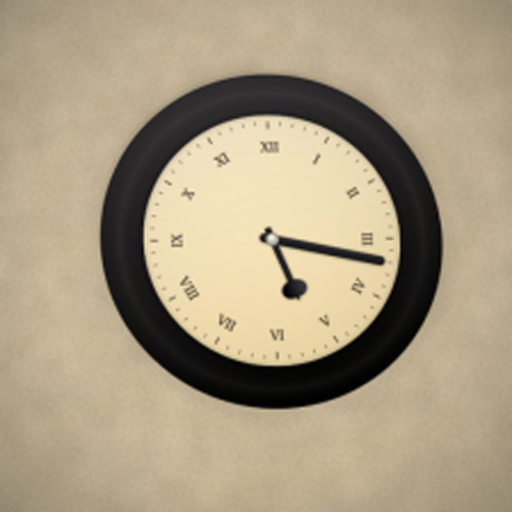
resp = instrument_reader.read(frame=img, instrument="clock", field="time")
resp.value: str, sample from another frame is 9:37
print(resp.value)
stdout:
5:17
